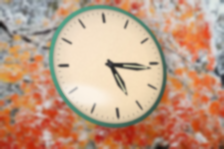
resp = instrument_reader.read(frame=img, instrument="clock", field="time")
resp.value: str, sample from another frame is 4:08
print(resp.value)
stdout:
5:16
